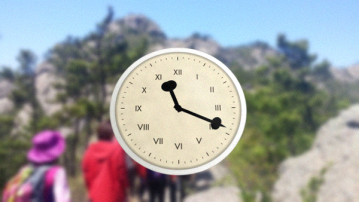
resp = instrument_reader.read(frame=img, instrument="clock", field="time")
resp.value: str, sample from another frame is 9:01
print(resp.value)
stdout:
11:19
